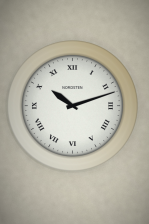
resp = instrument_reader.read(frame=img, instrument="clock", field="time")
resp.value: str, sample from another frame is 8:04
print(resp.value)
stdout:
10:12
